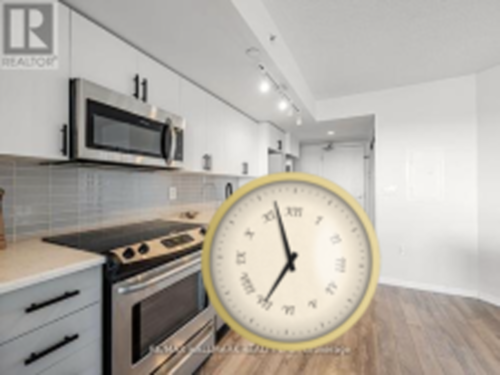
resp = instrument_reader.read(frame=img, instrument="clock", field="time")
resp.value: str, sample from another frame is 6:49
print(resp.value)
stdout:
6:57
